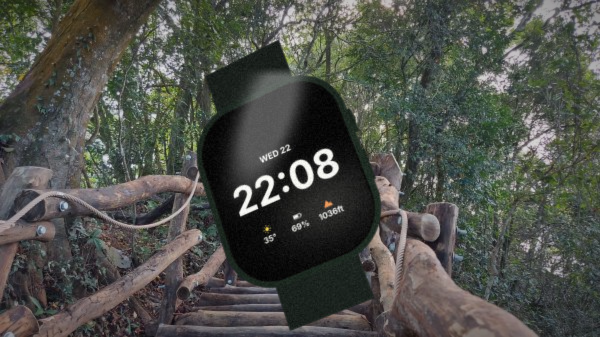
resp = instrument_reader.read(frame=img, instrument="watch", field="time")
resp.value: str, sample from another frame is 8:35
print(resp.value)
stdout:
22:08
